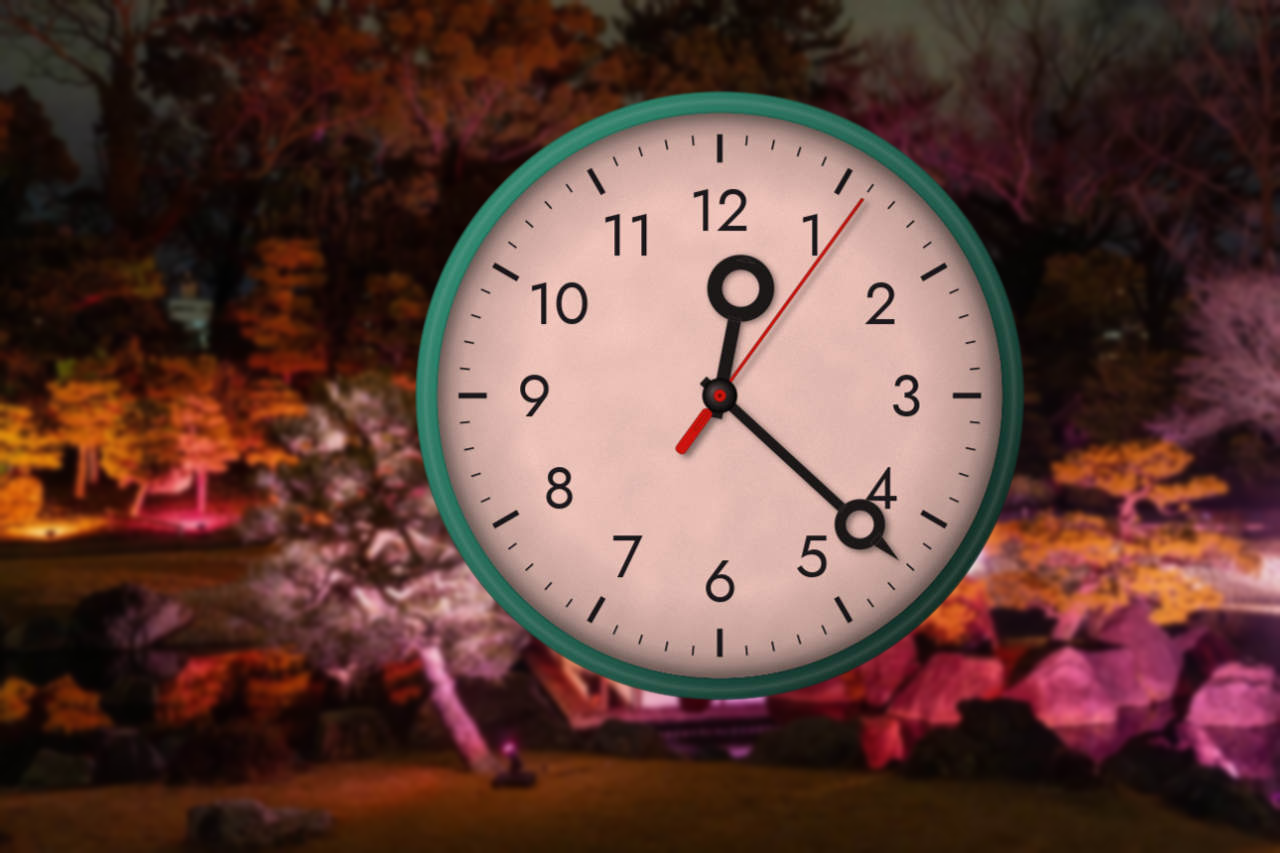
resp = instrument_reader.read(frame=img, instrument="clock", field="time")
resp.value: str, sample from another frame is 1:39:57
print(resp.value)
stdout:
12:22:06
